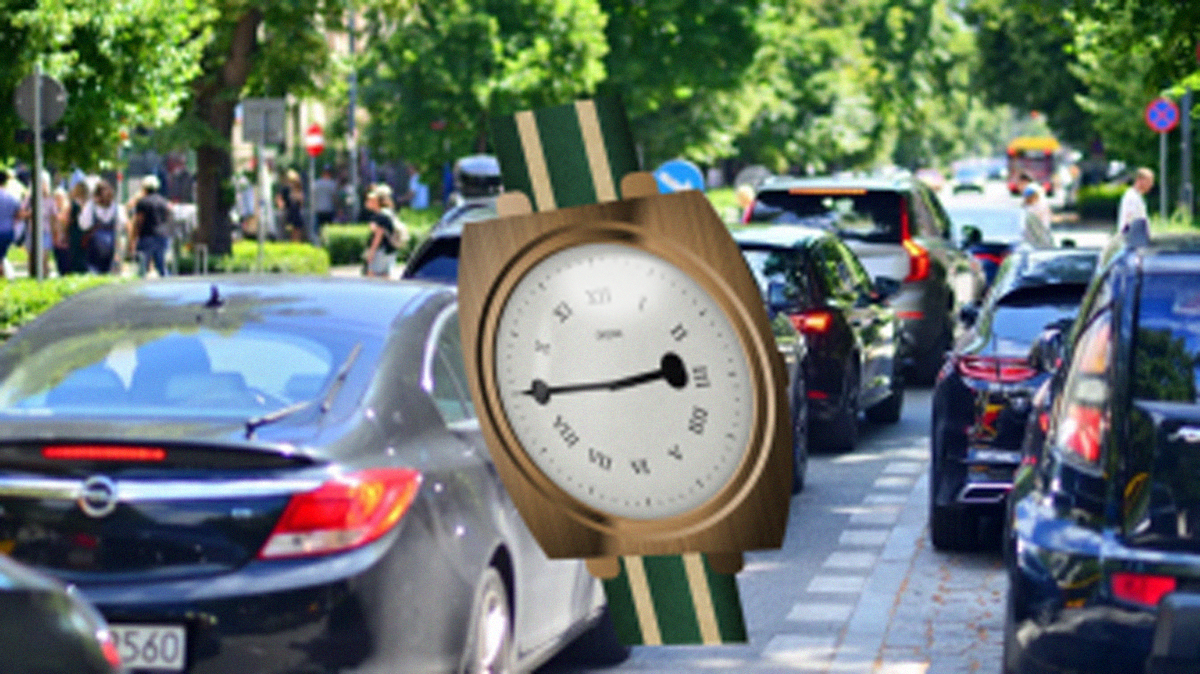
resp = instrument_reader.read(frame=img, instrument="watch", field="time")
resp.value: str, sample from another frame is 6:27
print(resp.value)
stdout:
2:45
